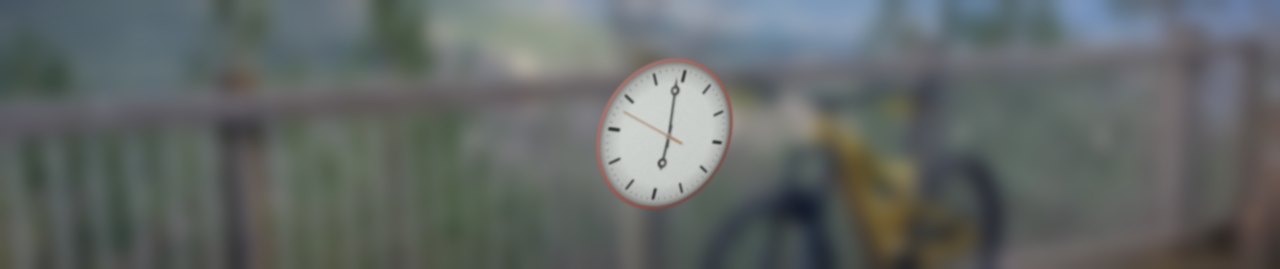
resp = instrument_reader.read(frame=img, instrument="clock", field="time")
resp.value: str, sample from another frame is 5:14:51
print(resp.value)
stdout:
5:58:48
